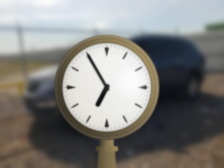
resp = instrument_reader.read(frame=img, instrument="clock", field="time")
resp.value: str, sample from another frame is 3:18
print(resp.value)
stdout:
6:55
